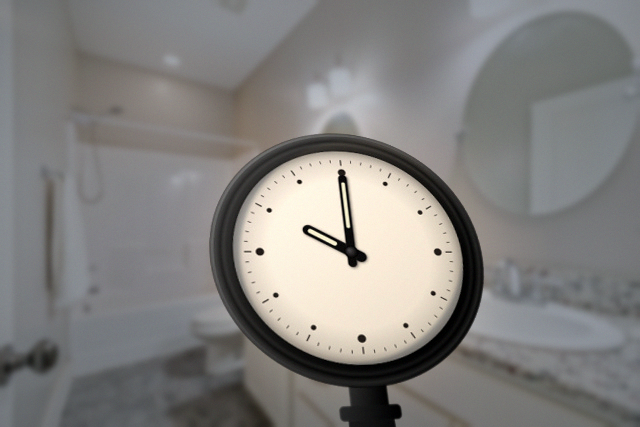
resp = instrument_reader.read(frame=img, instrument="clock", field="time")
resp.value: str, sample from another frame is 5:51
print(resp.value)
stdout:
10:00
